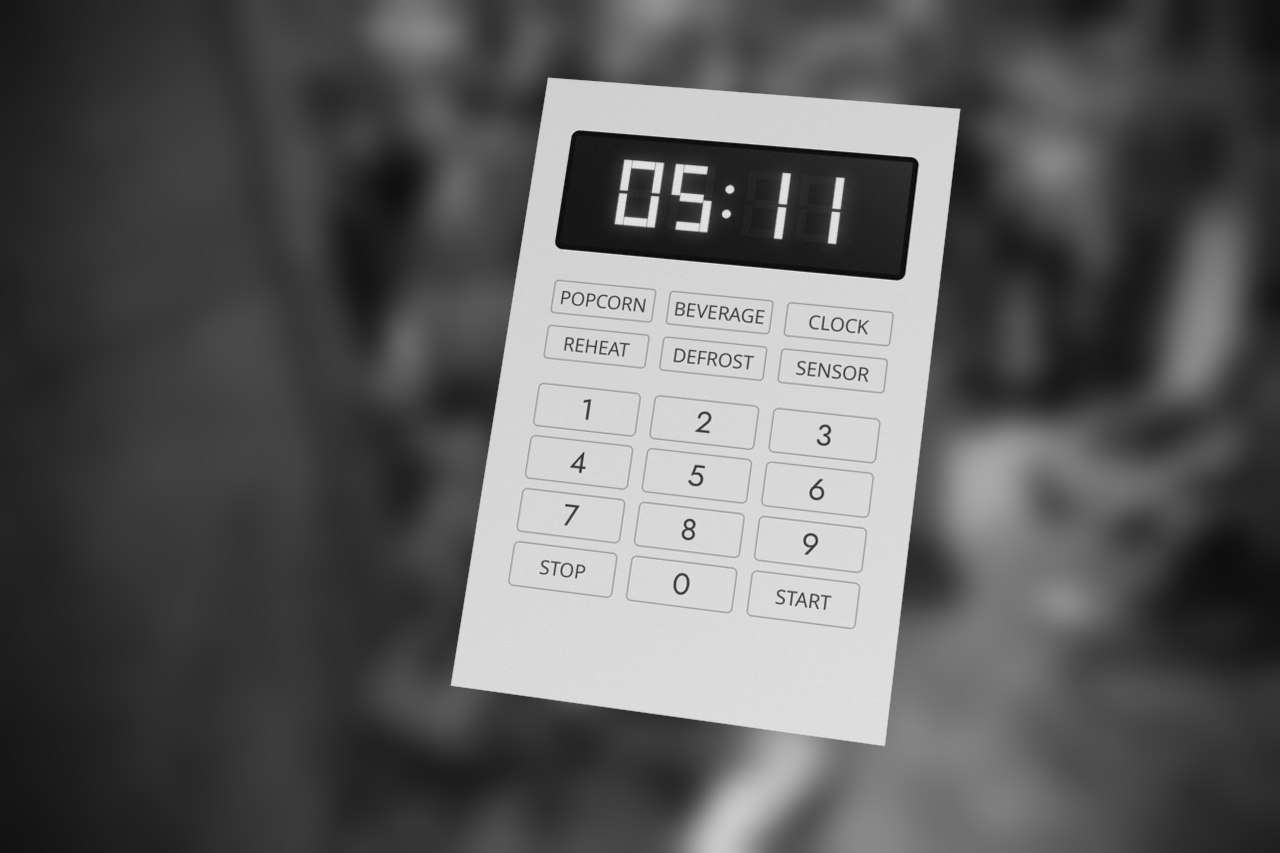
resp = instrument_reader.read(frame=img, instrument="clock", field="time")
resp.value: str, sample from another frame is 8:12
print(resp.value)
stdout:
5:11
